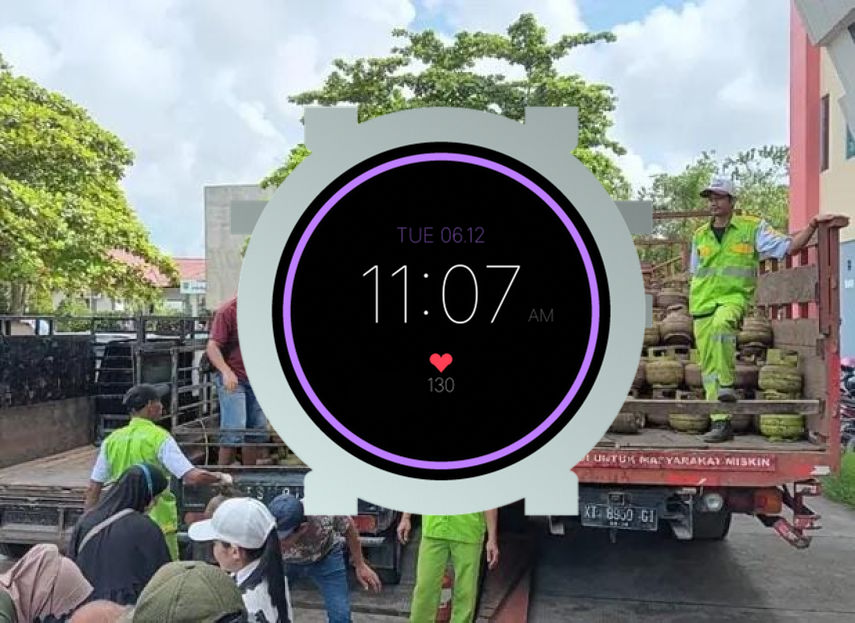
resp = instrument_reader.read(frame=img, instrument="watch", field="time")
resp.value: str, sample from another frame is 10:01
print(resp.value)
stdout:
11:07
